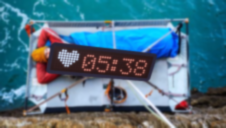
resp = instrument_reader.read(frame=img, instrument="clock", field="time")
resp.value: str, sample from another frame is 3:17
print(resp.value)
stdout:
5:38
